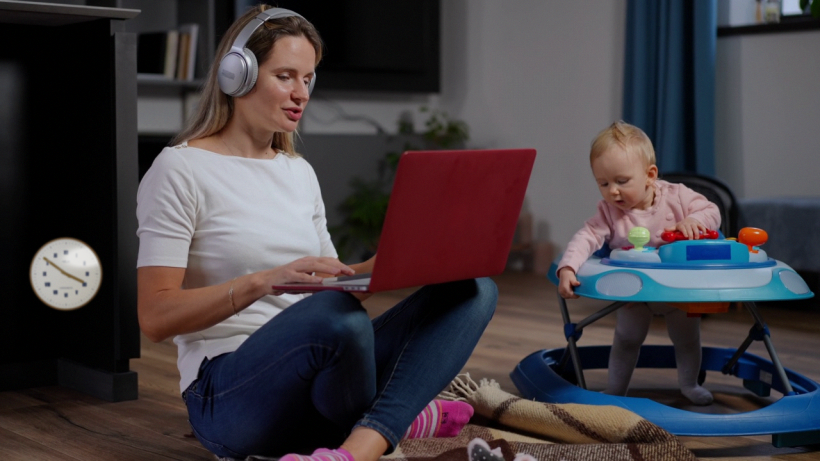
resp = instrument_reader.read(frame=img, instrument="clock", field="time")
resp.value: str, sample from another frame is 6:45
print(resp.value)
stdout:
3:51
